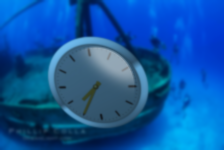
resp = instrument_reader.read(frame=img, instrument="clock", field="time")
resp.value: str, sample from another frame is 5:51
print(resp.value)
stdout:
7:35
